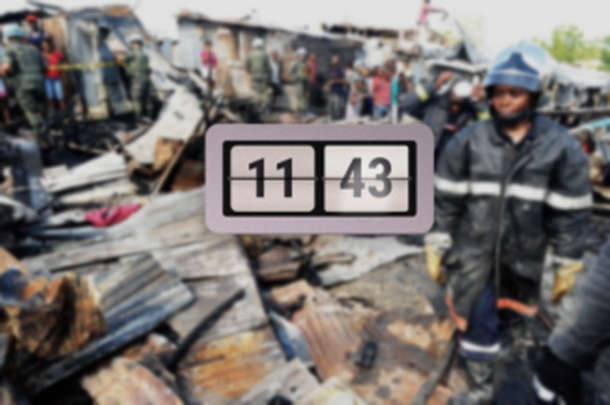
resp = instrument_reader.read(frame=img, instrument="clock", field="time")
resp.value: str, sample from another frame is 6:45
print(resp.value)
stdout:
11:43
